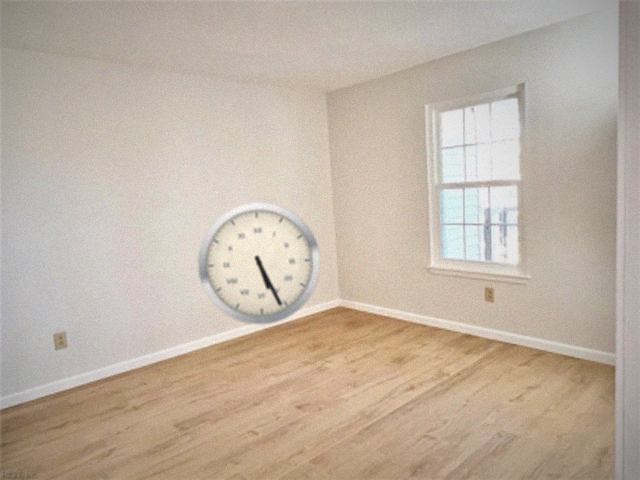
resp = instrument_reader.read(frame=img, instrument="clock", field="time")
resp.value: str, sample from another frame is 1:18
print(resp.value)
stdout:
5:26
